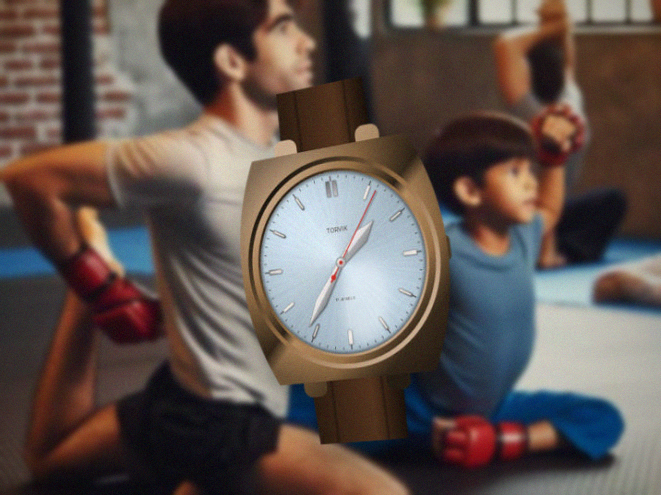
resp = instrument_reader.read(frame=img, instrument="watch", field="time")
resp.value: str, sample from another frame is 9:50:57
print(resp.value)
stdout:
1:36:06
